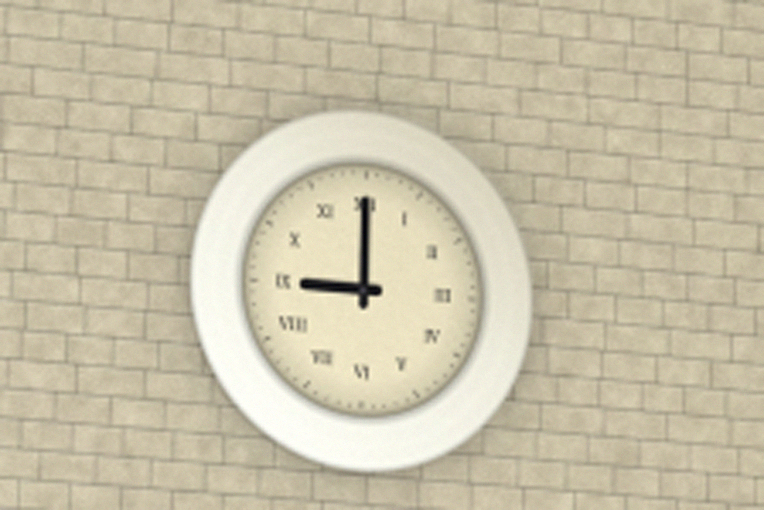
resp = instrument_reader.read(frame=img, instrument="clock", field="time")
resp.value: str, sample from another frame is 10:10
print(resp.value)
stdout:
9:00
